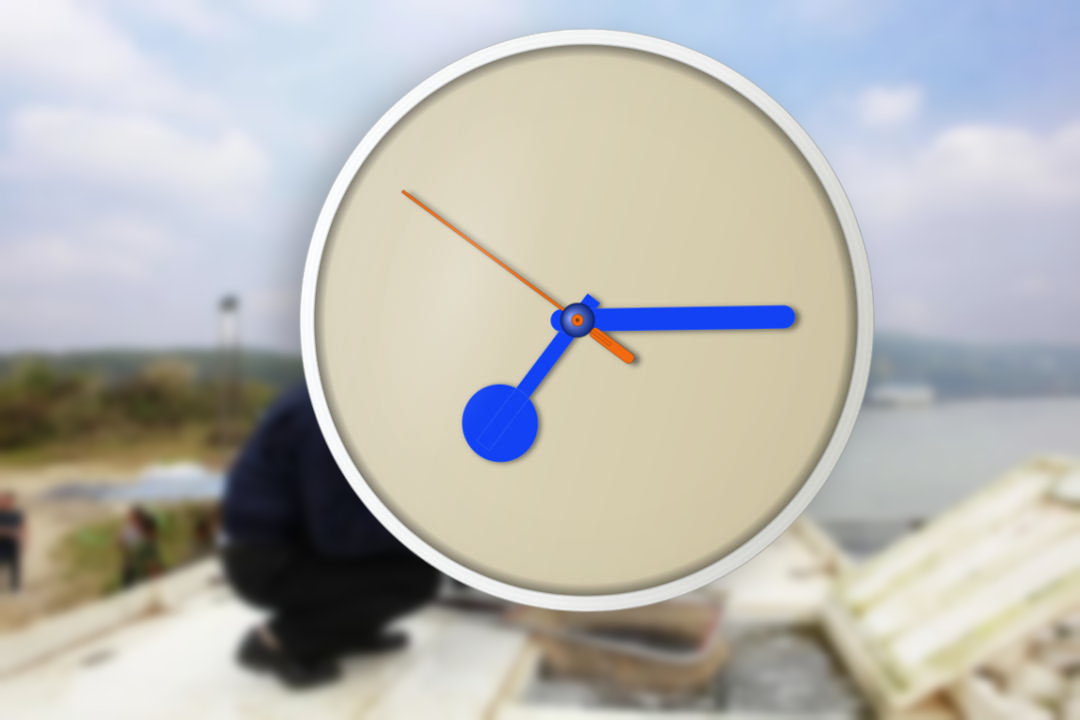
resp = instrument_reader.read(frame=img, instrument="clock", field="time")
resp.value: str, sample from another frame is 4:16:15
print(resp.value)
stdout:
7:14:51
